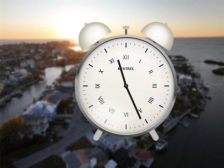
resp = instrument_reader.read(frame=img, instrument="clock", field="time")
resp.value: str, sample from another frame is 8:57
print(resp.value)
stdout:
11:26
